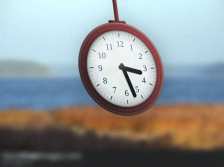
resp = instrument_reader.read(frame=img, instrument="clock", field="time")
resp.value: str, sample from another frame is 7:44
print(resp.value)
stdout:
3:27
